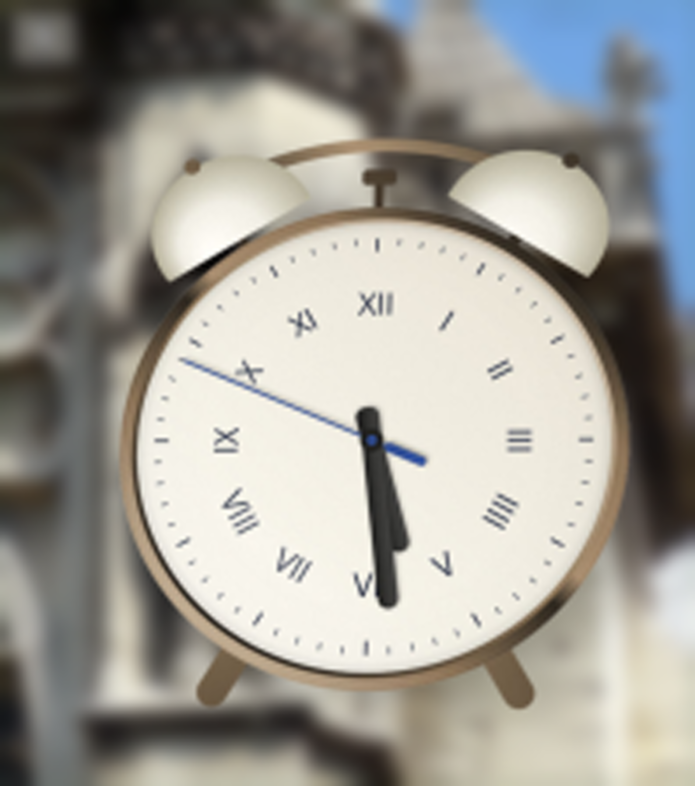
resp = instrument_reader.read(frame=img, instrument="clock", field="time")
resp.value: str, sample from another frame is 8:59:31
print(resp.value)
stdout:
5:28:49
